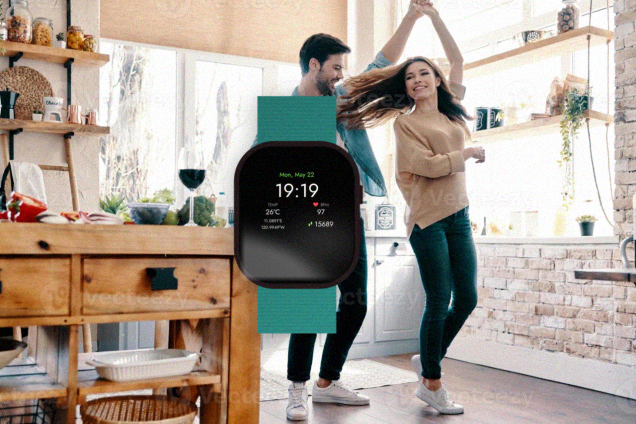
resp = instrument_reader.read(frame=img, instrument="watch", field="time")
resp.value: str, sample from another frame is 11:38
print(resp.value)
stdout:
19:19
